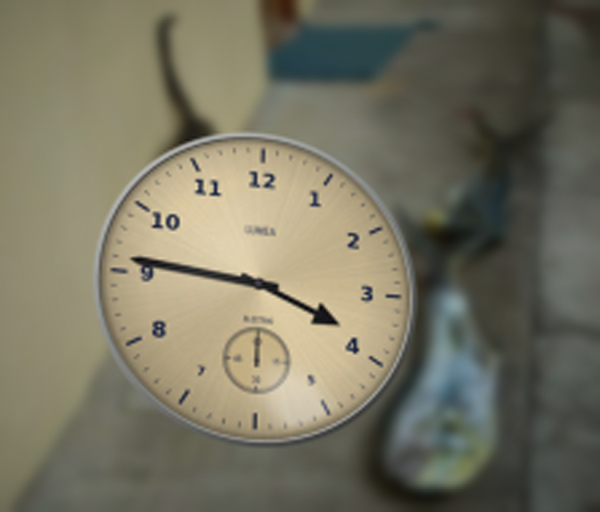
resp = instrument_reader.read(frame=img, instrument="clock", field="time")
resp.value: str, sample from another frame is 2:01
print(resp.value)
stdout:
3:46
